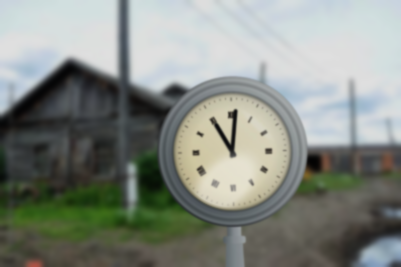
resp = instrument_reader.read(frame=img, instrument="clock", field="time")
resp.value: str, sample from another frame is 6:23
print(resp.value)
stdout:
11:01
